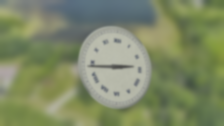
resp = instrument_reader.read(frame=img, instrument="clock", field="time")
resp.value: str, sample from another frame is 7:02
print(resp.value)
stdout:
2:44
